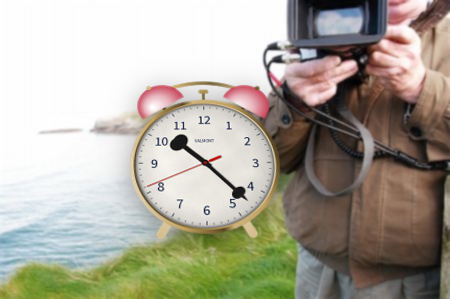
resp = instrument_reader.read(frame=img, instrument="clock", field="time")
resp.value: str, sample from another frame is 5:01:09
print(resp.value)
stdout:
10:22:41
